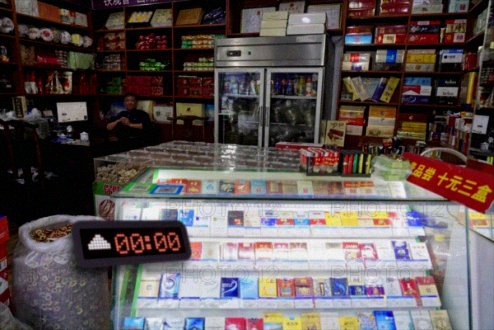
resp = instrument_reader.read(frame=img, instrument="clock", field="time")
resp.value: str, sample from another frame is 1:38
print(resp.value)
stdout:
0:00
